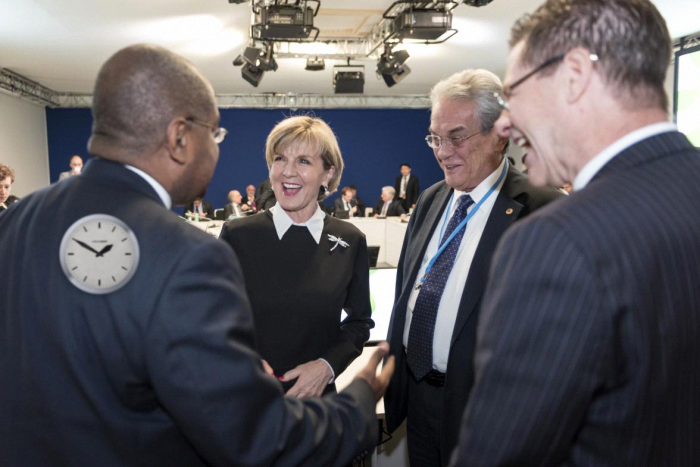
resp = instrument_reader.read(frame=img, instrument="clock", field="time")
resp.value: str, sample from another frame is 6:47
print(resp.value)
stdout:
1:50
